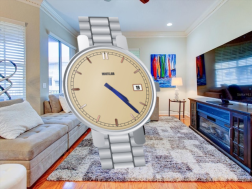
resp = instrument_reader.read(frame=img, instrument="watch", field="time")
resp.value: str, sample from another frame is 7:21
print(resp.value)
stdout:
4:23
